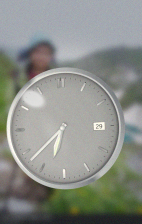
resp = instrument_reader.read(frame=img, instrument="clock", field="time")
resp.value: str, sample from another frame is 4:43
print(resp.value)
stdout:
6:38
